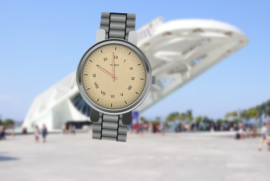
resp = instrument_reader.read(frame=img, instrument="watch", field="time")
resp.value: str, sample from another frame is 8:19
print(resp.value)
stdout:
9:59
